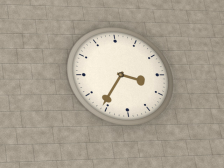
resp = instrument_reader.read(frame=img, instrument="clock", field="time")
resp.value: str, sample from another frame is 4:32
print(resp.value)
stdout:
3:36
